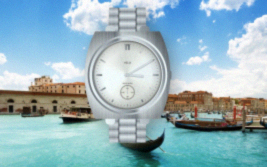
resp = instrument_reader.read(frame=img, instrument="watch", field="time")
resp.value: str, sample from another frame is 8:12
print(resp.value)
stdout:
3:10
